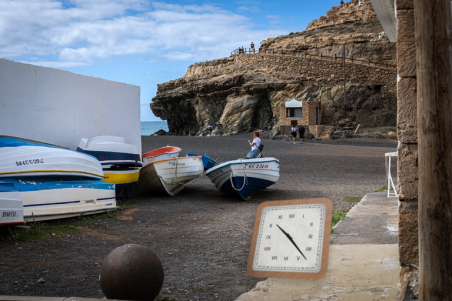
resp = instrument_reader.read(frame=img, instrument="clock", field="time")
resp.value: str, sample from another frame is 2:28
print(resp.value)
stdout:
10:23
